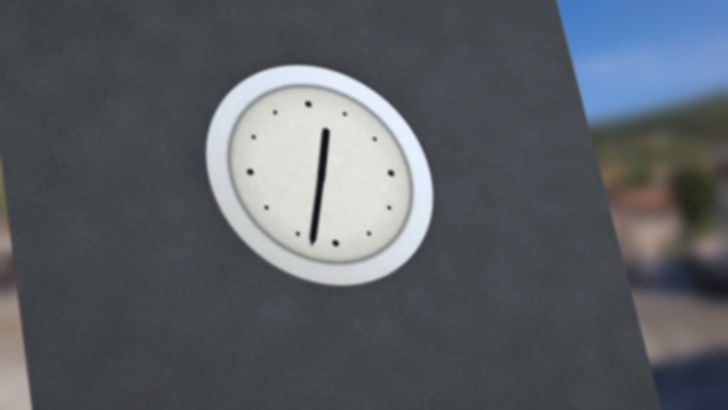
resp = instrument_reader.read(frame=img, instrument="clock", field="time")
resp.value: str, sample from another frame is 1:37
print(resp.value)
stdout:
12:33
